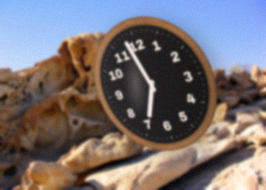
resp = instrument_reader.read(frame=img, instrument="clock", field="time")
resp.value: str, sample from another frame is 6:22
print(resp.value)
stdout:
6:58
